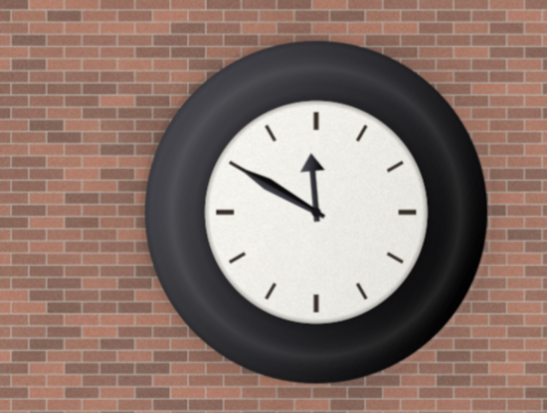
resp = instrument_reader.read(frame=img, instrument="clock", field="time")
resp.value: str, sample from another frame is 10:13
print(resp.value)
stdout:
11:50
